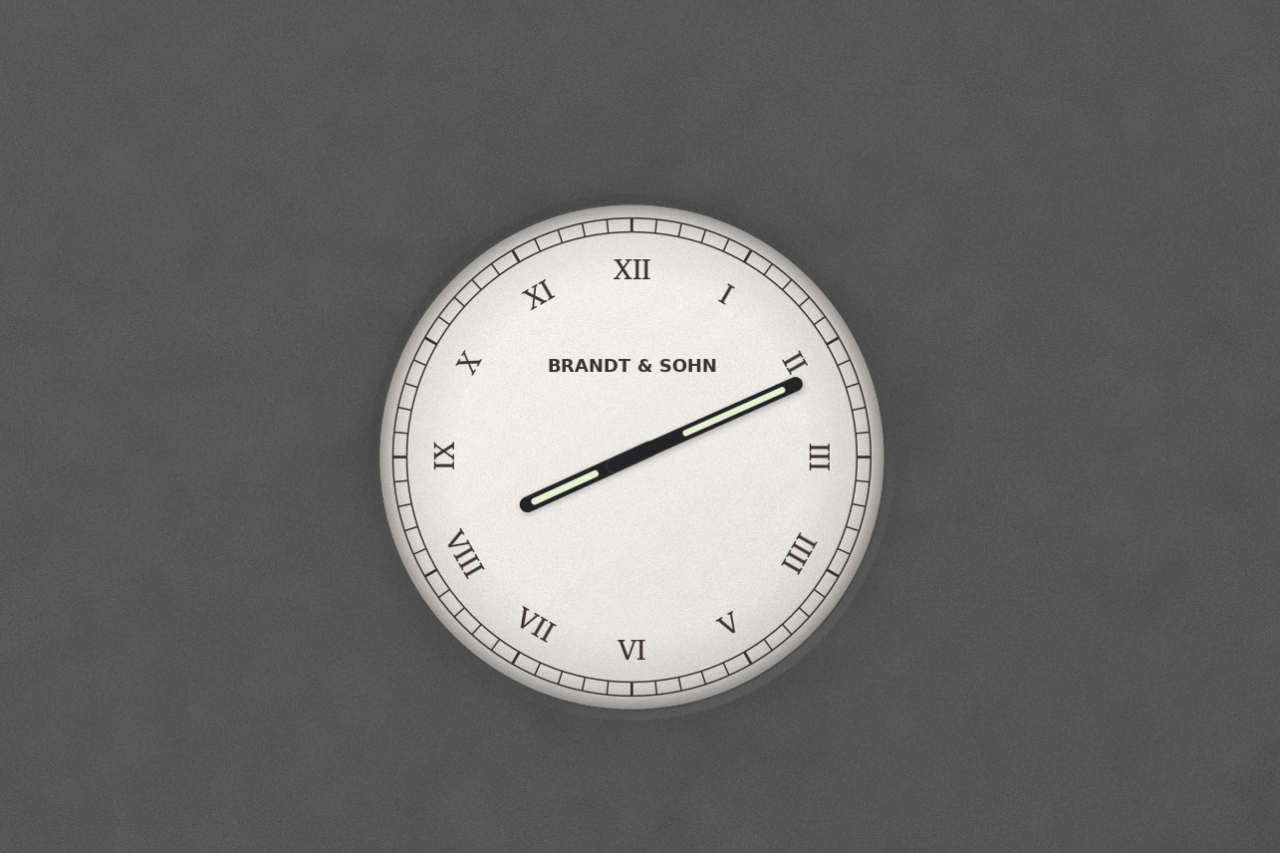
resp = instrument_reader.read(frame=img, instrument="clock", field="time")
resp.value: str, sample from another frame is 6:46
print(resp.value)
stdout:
8:11
